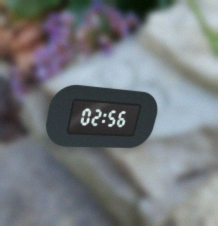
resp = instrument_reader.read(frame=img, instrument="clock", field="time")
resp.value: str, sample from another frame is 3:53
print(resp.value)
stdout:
2:56
